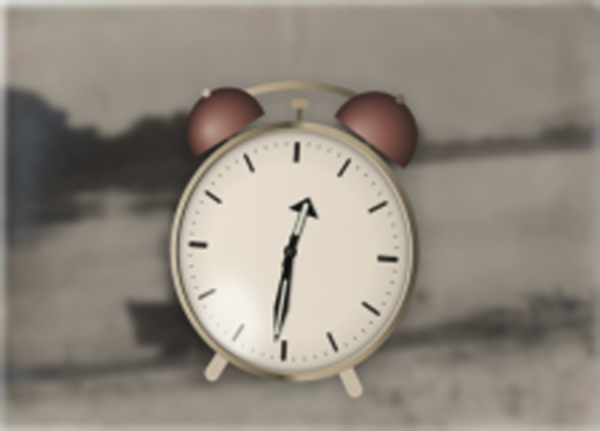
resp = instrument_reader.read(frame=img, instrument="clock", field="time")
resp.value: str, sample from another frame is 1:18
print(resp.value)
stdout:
12:31
